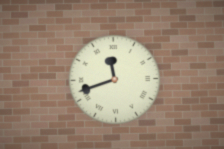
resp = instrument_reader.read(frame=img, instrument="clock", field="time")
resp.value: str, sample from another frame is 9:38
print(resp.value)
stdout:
11:42
